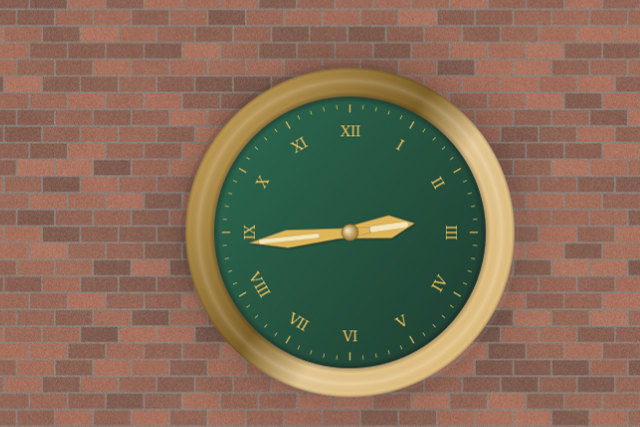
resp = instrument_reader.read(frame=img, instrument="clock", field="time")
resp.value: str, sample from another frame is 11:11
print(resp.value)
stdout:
2:44
